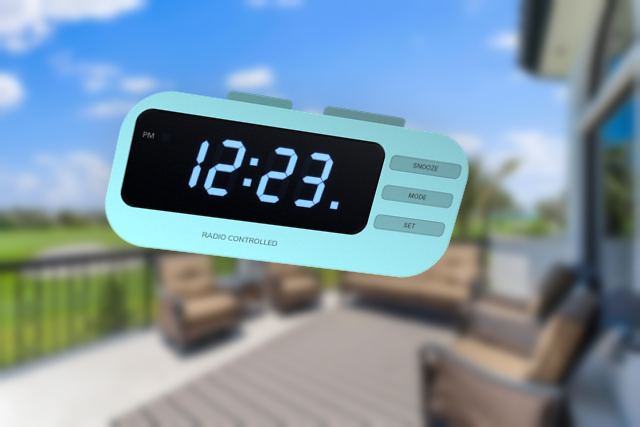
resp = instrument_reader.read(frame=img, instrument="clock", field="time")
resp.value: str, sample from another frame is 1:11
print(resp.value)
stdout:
12:23
